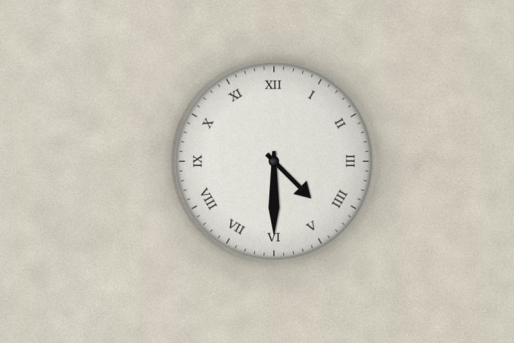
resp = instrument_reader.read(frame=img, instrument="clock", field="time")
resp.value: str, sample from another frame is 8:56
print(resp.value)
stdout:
4:30
